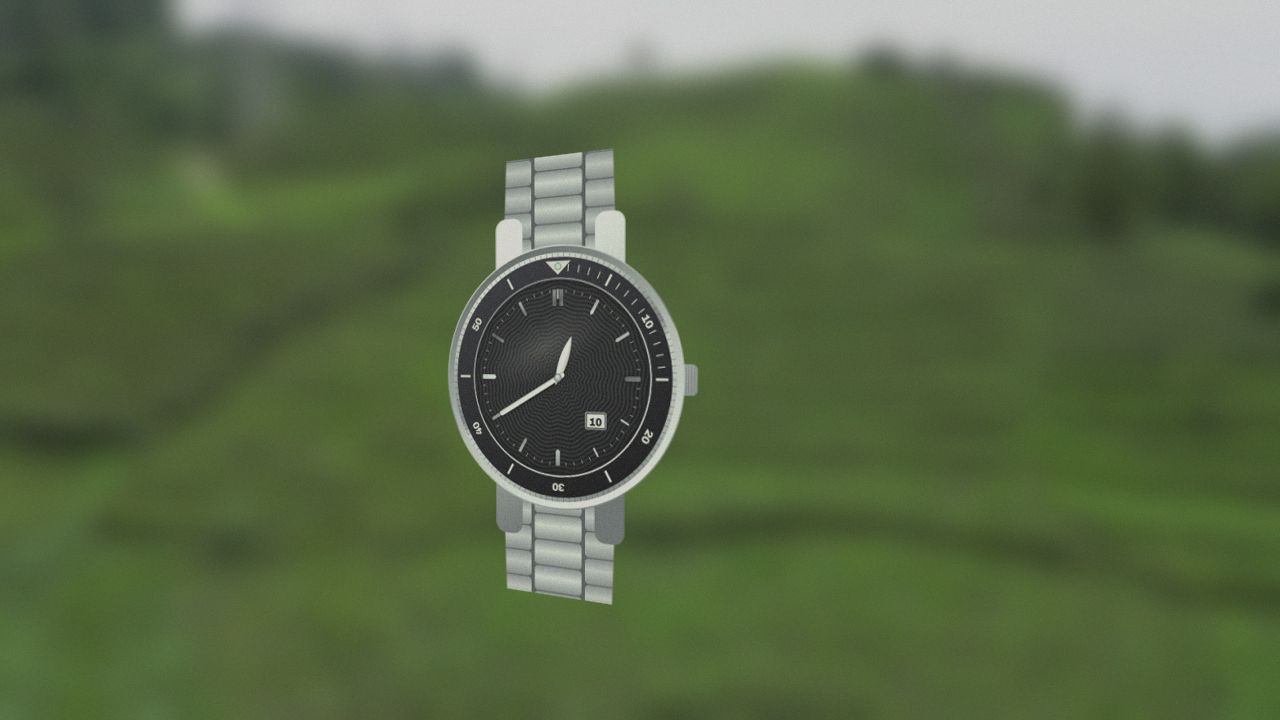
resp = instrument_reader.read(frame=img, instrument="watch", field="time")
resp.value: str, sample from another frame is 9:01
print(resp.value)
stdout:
12:40
